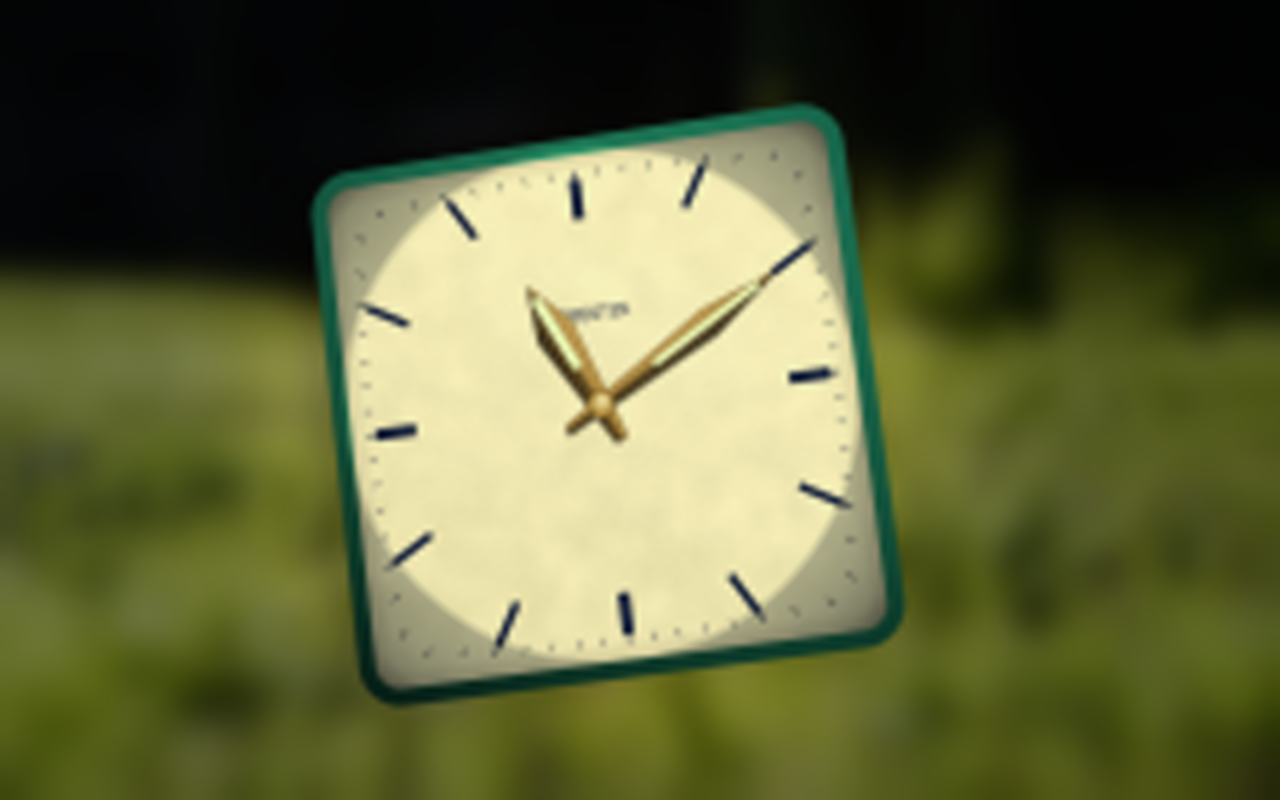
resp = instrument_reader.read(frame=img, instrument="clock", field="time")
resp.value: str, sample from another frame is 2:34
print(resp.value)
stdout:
11:10
